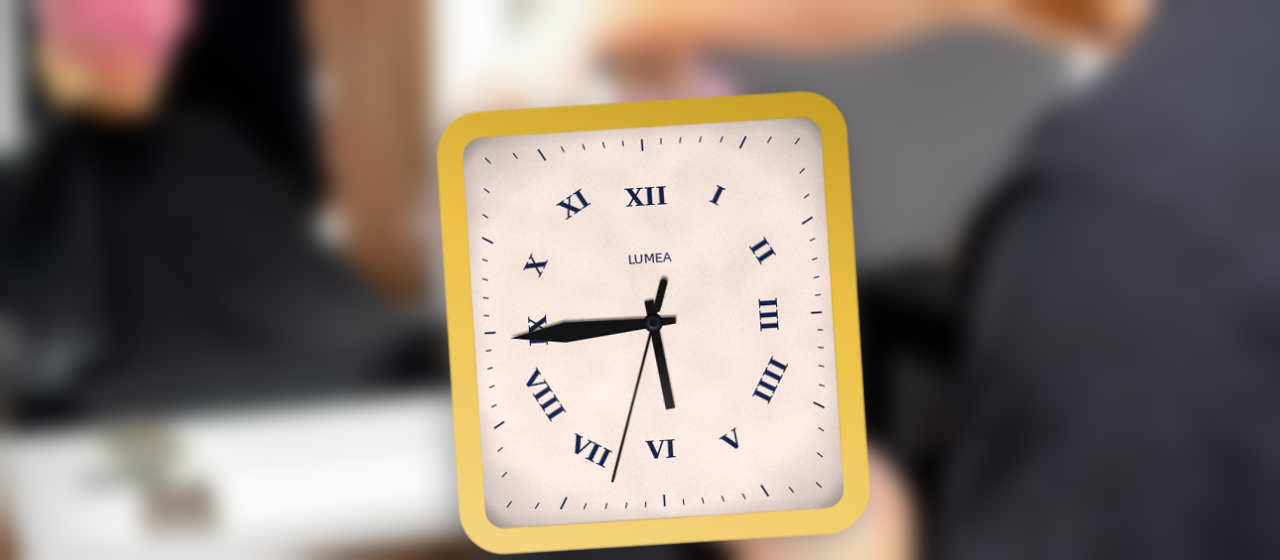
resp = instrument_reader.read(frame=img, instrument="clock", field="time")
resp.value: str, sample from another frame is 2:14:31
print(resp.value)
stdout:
5:44:33
